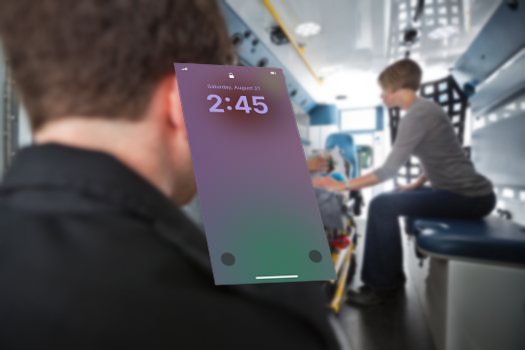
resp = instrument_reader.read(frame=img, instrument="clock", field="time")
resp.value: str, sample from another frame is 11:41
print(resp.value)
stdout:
2:45
